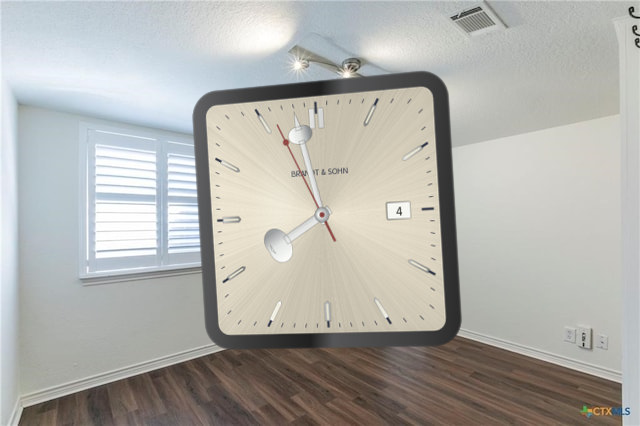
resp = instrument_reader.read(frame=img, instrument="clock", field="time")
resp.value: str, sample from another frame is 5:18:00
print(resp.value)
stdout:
7:57:56
